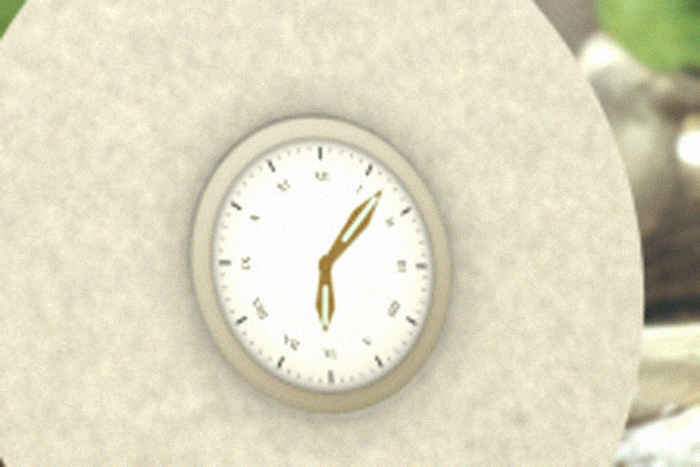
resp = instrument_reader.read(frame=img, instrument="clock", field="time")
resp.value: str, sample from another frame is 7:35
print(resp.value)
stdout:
6:07
